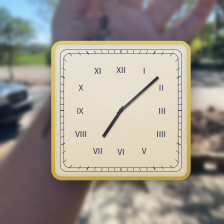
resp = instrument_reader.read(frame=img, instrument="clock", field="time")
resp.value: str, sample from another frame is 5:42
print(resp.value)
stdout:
7:08
